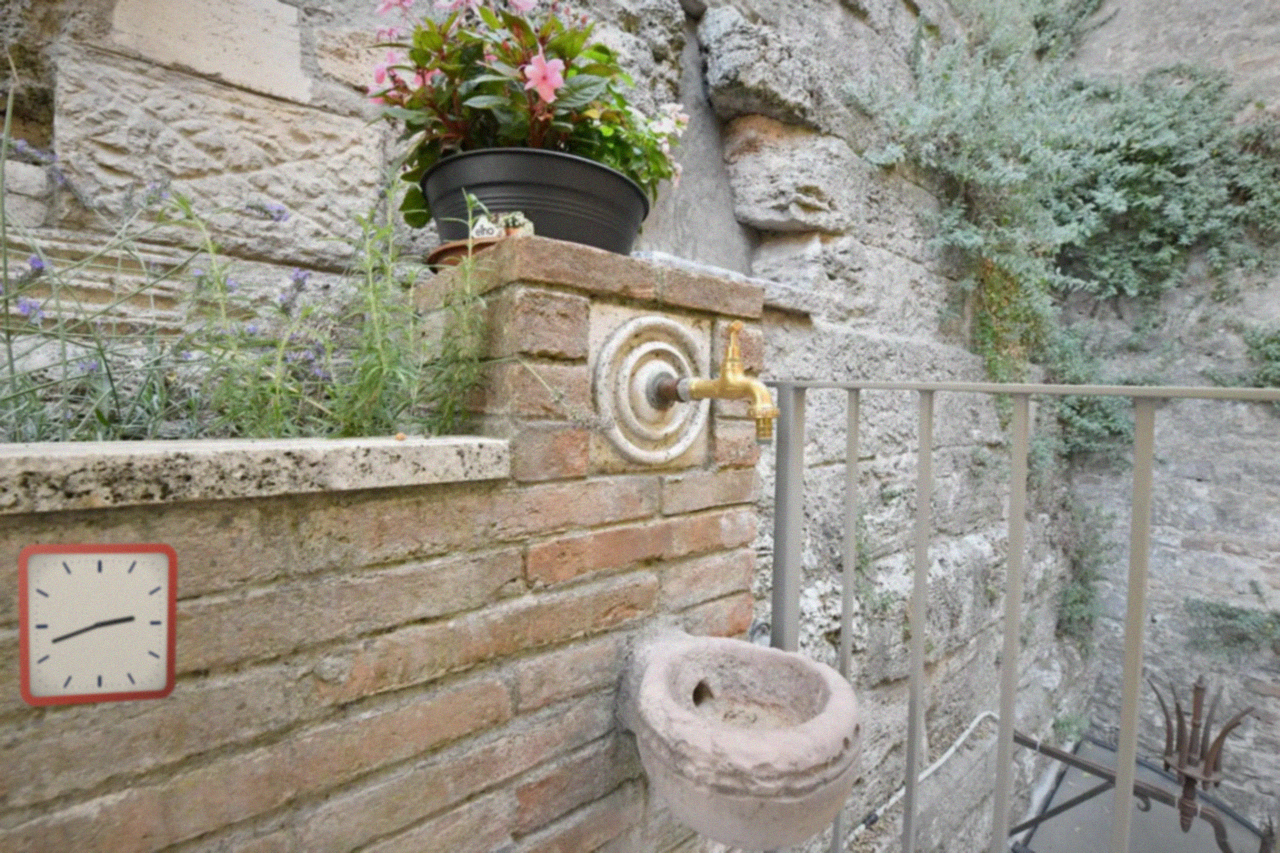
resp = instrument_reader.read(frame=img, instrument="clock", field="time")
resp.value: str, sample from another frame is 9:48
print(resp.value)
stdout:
2:42
